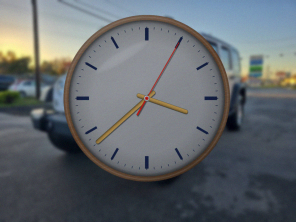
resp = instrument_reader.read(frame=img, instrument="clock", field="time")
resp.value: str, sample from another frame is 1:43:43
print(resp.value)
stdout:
3:38:05
